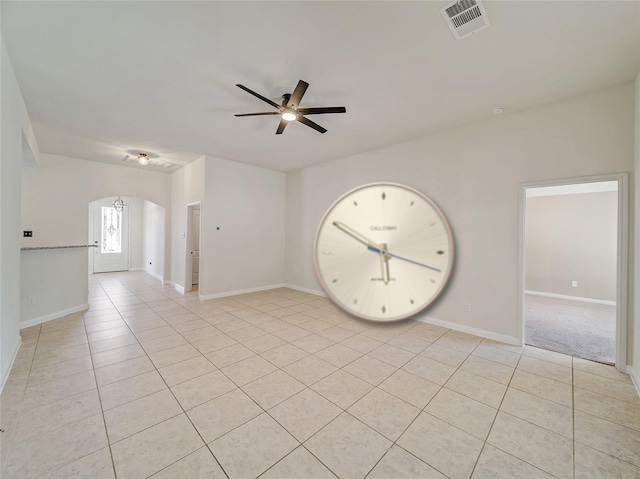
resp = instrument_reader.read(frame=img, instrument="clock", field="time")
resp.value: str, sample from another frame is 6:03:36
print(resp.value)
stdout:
5:50:18
